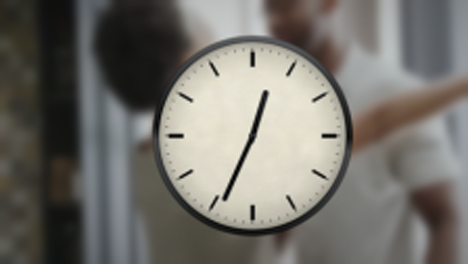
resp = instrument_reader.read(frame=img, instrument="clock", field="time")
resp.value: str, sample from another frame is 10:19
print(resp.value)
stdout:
12:34
